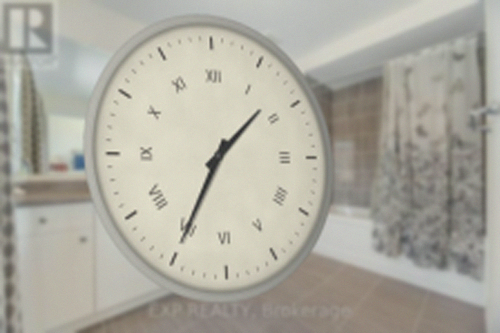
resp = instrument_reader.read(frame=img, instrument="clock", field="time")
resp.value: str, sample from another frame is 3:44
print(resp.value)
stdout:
1:35
